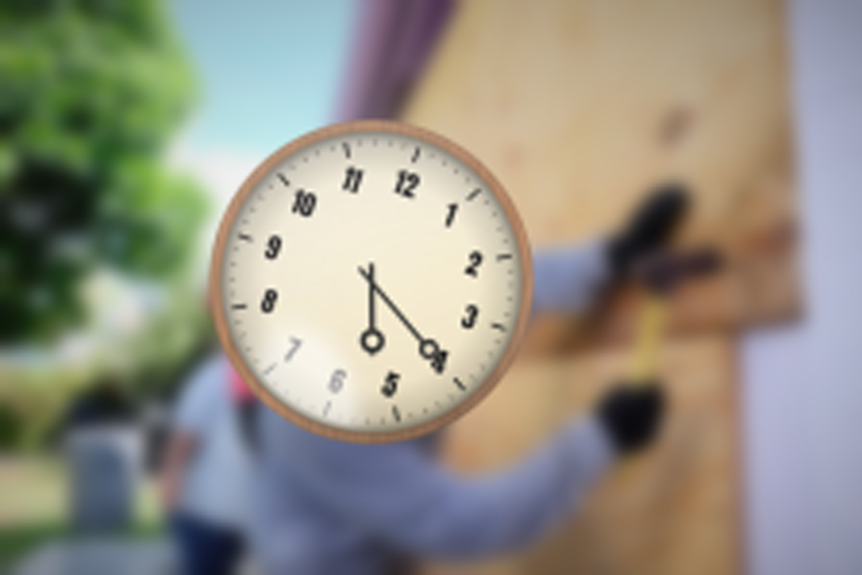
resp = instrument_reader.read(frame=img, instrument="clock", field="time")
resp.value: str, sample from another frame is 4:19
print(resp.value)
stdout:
5:20
